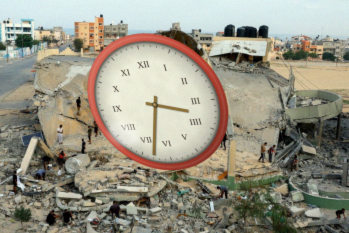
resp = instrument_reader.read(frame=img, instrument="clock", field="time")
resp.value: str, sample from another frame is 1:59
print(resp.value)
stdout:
3:33
